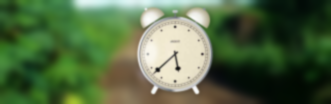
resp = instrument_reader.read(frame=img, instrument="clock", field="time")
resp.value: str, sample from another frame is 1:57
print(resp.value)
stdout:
5:38
